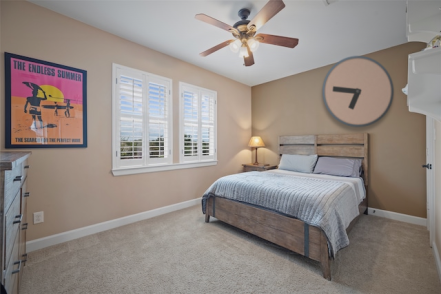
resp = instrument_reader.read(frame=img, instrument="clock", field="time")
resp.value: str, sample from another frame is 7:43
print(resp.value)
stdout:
6:46
